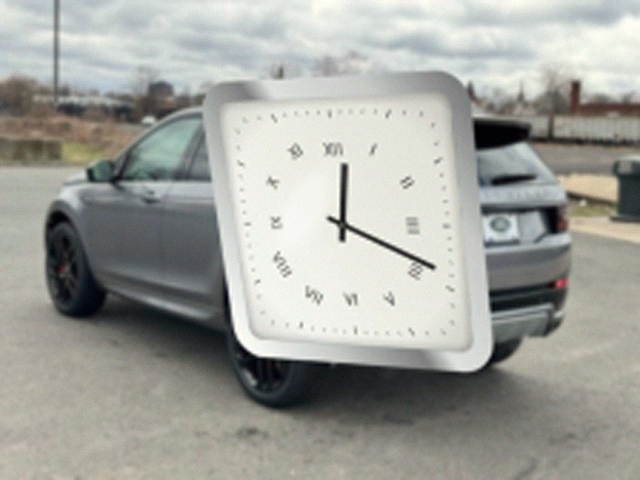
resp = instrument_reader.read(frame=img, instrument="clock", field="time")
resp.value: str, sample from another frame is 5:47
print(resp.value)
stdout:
12:19
